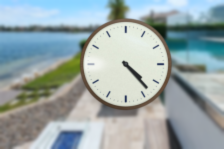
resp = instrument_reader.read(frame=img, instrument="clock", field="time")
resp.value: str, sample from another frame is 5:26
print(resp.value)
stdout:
4:23
